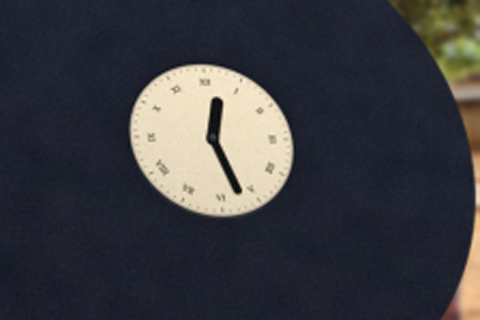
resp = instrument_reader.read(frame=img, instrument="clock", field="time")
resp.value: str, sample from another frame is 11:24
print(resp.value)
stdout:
12:27
